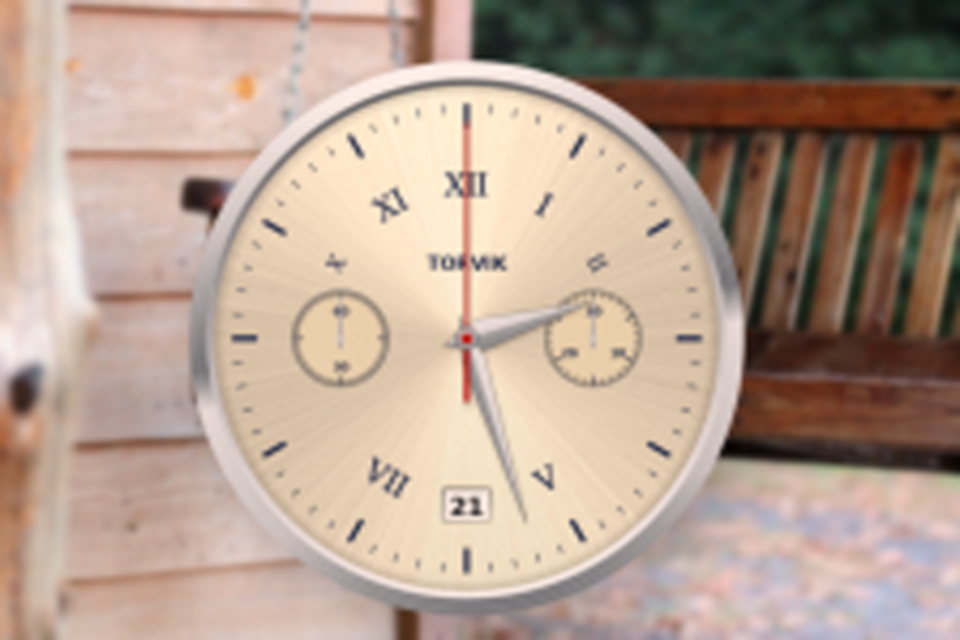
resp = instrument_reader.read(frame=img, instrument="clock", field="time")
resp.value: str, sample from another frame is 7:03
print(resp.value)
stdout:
2:27
